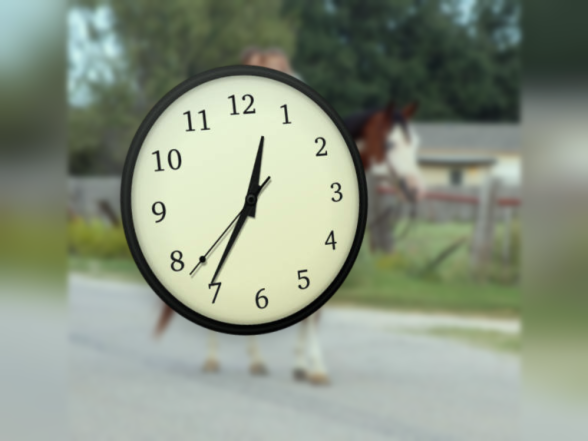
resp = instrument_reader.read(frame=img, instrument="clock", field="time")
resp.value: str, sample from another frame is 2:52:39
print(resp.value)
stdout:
12:35:38
